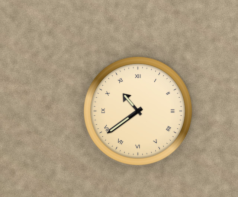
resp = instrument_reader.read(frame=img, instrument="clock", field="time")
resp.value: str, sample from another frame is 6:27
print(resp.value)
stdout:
10:39
